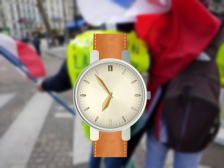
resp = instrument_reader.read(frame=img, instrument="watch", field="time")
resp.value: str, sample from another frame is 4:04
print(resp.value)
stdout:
6:54
